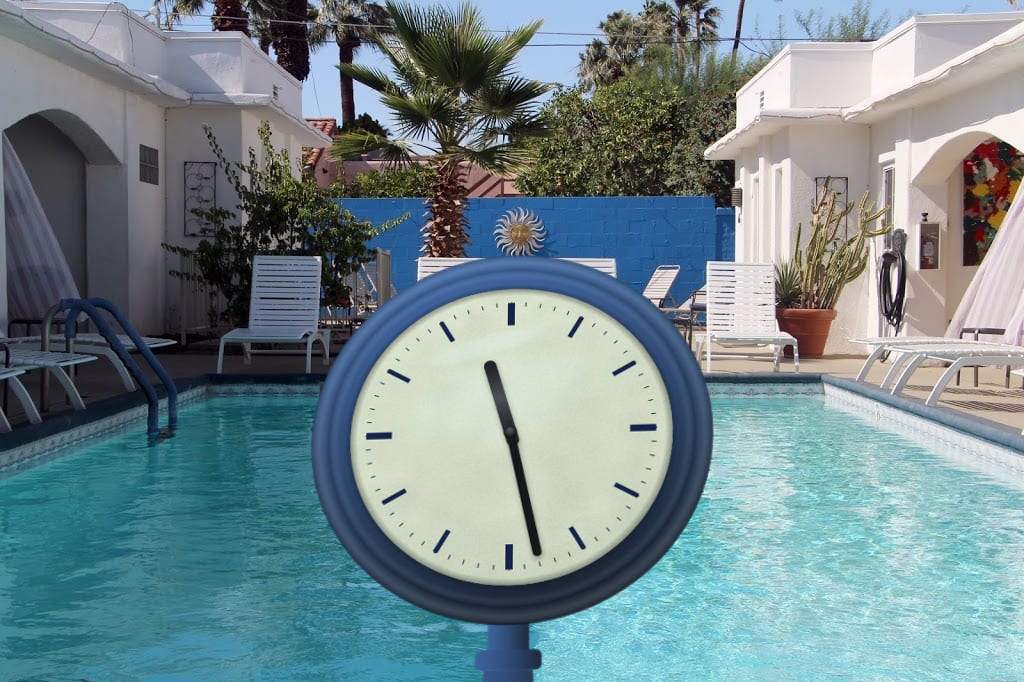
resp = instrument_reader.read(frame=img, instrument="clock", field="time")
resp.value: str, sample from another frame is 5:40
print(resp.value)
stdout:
11:28
